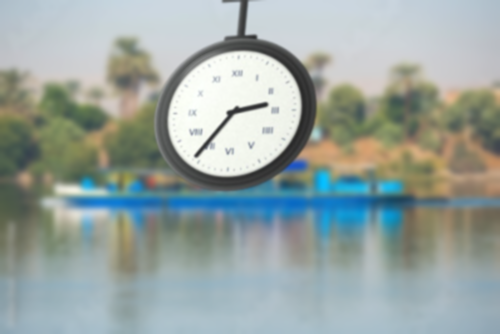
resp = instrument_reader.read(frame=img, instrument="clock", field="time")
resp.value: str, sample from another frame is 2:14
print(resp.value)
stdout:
2:36
